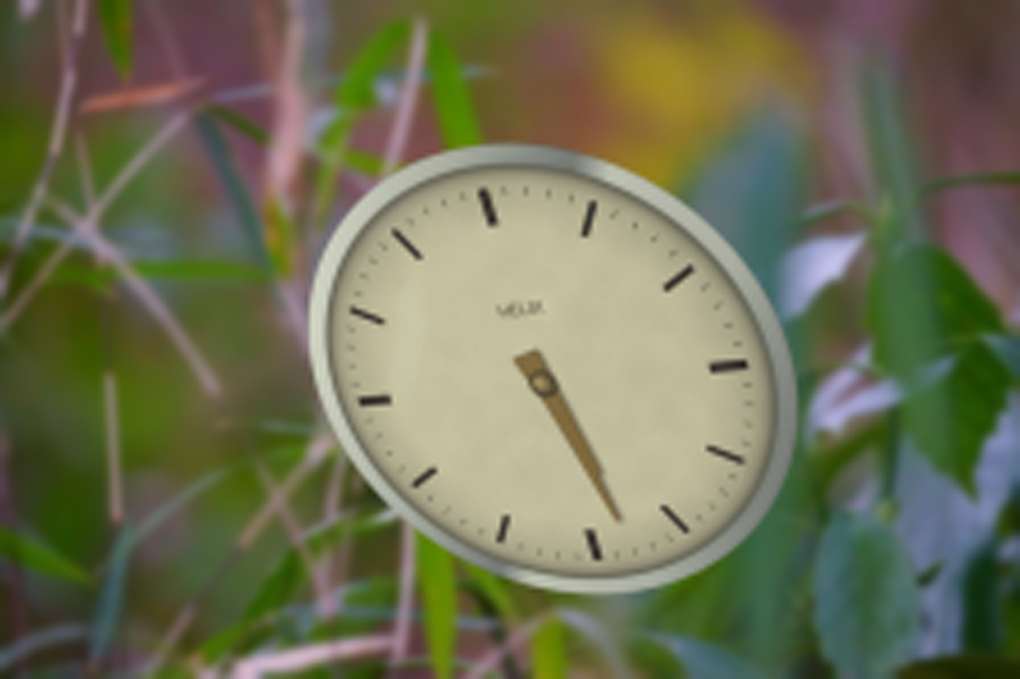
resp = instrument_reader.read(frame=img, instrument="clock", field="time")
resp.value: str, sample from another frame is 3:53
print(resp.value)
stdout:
5:28
